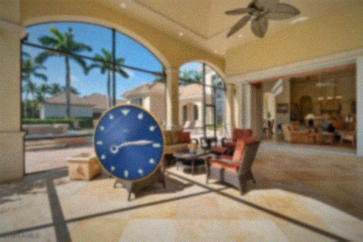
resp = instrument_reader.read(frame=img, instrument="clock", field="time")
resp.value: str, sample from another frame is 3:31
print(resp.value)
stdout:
8:14
